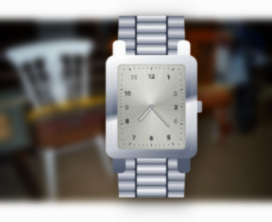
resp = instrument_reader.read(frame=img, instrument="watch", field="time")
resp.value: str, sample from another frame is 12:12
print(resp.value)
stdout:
7:23
